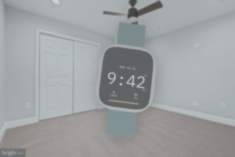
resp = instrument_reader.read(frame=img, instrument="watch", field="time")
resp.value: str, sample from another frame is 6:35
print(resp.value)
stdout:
9:42
